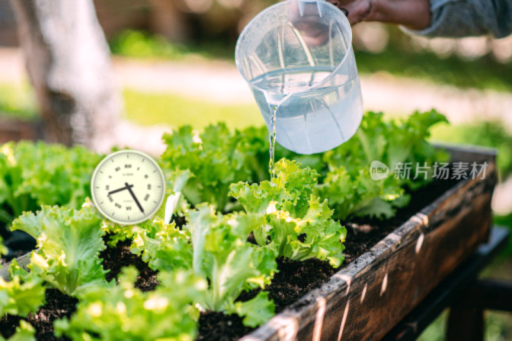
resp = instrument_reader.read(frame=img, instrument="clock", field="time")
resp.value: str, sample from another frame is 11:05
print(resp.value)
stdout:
8:25
